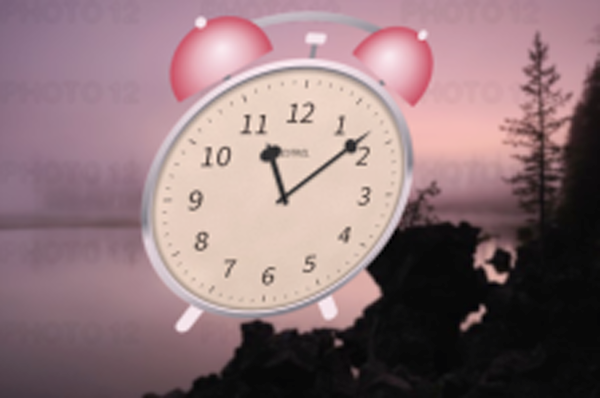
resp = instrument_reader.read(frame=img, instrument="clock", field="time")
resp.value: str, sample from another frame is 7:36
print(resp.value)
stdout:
11:08
